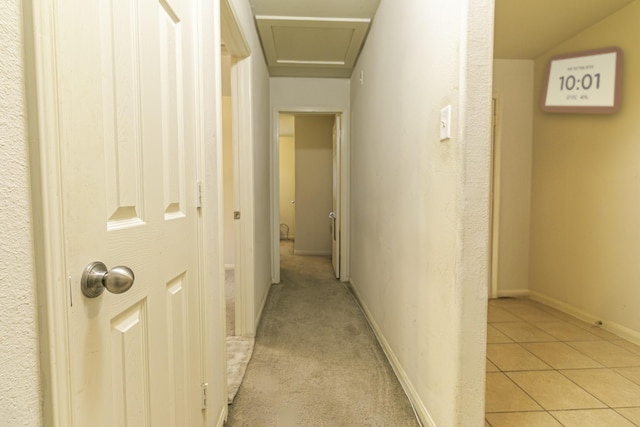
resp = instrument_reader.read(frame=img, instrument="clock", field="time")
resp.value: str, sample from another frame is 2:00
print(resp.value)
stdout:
10:01
